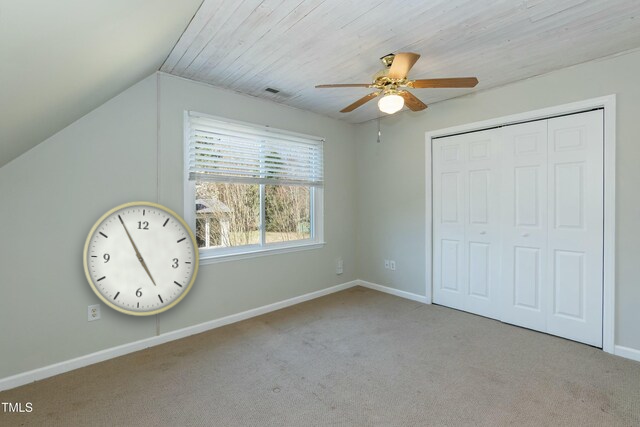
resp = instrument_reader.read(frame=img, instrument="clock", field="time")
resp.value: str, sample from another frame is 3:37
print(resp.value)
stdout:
4:55
